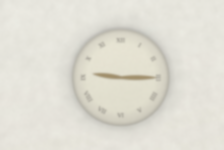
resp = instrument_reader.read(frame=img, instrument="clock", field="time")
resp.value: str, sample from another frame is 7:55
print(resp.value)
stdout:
9:15
